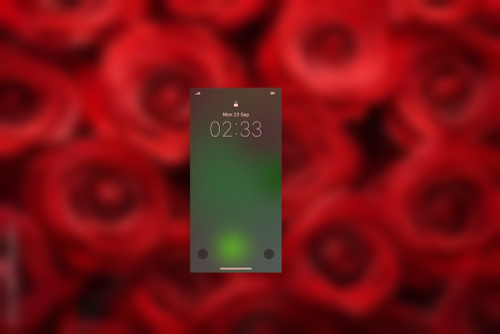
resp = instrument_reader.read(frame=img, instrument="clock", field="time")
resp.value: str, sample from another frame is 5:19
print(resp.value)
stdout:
2:33
